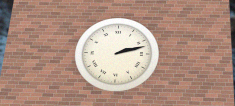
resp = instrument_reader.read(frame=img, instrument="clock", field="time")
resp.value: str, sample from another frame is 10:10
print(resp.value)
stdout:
2:12
